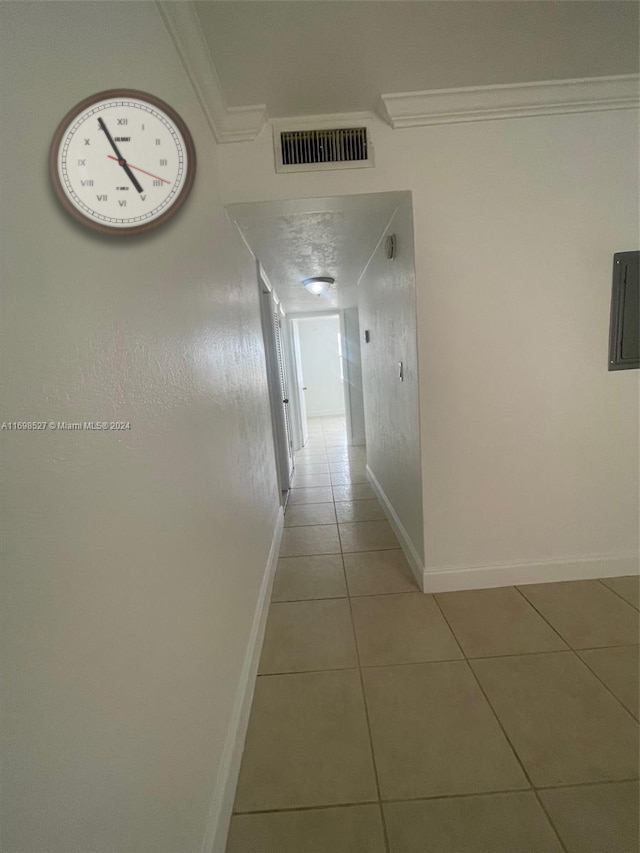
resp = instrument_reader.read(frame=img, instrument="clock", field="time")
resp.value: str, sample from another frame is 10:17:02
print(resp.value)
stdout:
4:55:19
